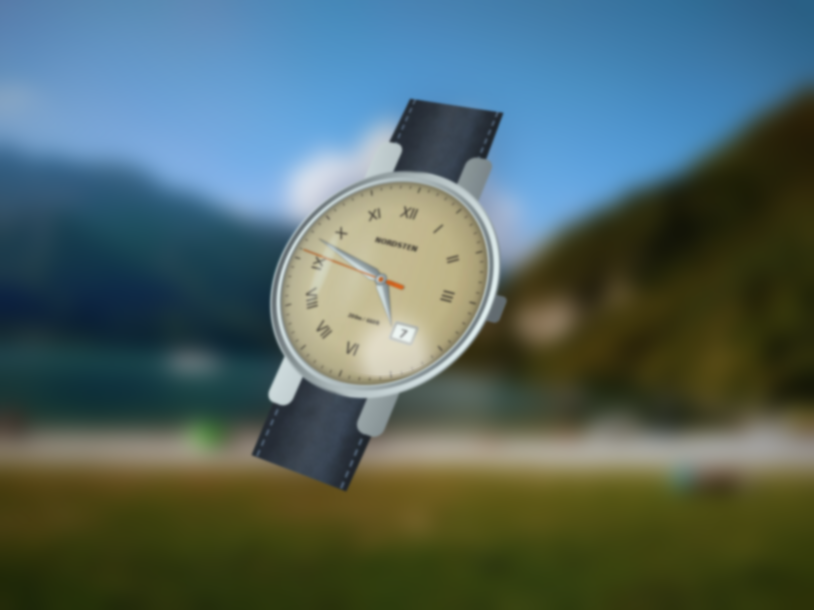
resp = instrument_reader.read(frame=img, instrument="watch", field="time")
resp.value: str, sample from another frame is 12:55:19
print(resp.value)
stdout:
4:47:46
